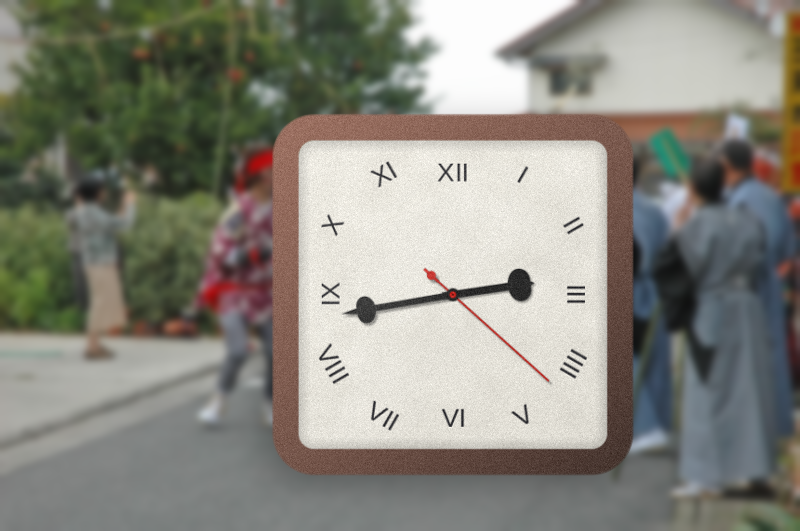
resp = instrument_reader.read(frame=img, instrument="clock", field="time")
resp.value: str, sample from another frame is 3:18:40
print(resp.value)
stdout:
2:43:22
